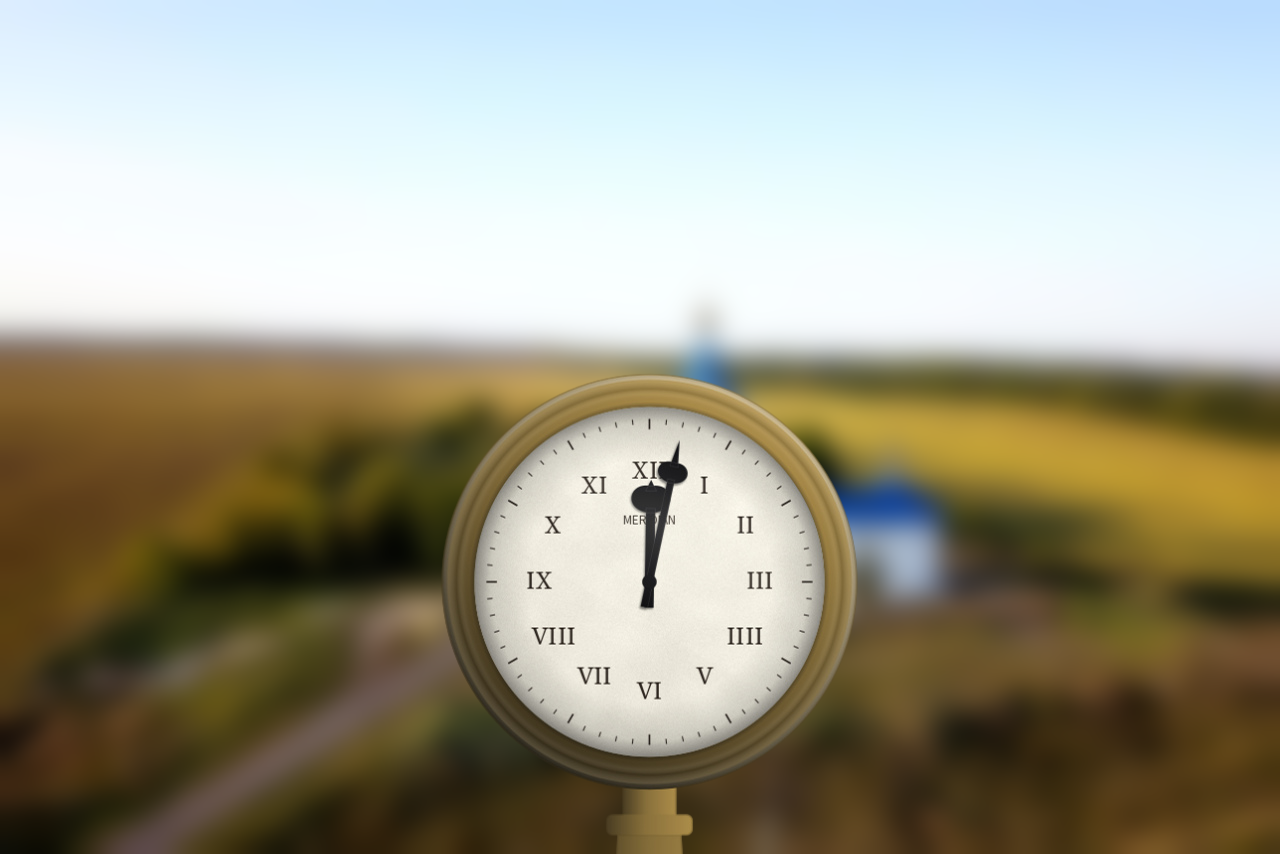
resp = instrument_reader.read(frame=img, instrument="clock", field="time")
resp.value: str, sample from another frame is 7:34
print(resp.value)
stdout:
12:02
